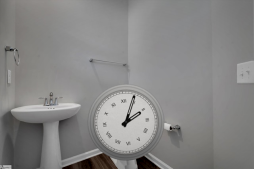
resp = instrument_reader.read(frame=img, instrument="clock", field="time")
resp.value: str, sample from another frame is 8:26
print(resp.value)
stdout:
2:04
